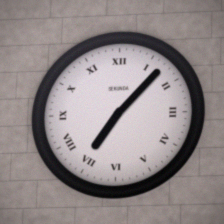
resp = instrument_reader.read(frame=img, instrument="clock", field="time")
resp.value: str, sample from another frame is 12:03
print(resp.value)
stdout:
7:07
